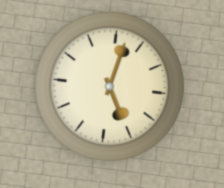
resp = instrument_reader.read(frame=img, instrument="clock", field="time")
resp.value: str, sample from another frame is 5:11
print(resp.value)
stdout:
5:02
